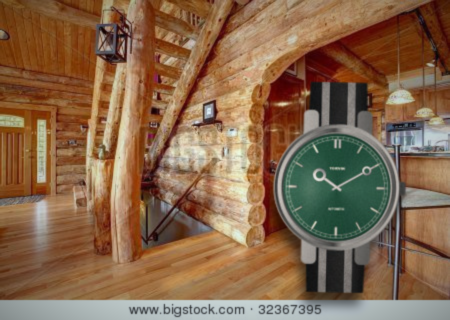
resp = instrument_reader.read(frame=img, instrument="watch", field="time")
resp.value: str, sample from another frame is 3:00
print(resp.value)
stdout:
10:10
